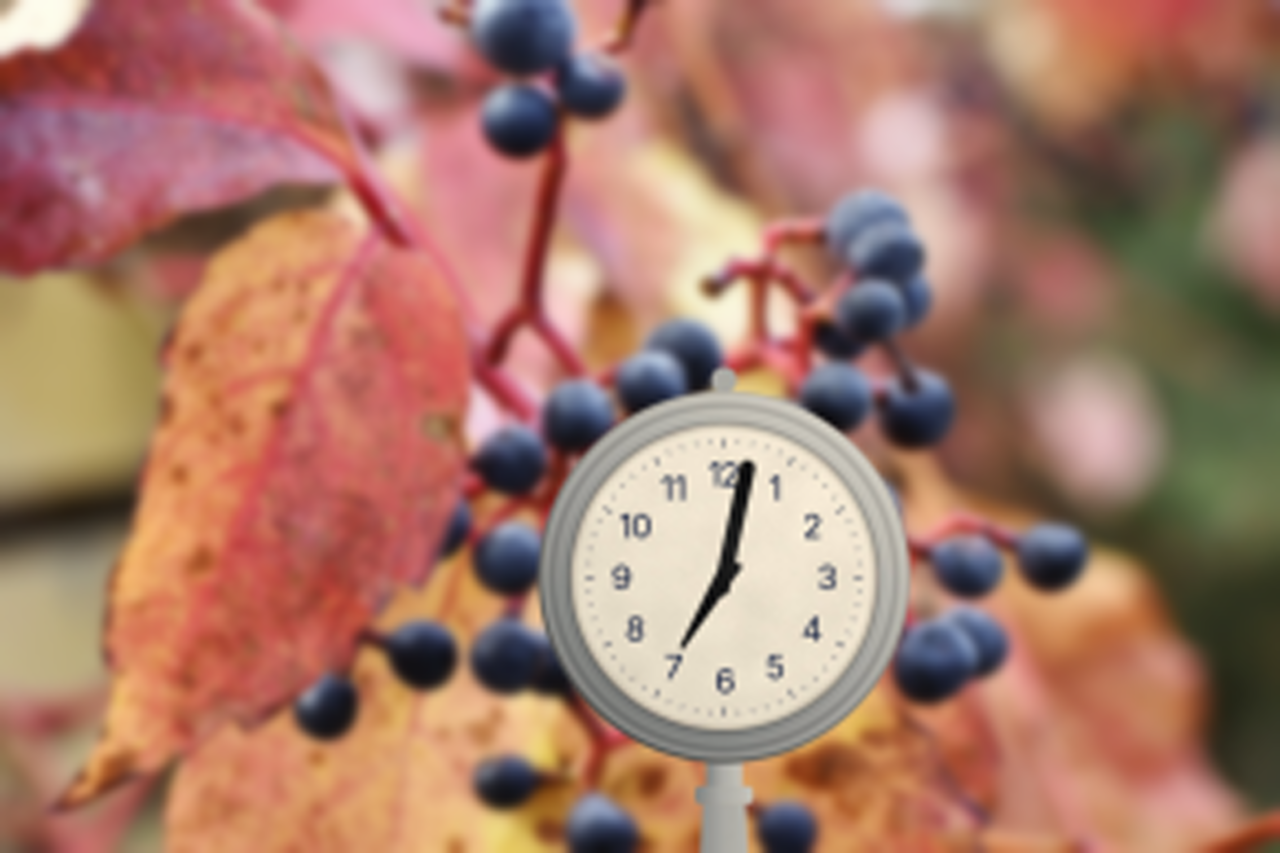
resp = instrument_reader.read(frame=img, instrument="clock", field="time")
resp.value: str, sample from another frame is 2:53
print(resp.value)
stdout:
7:02
